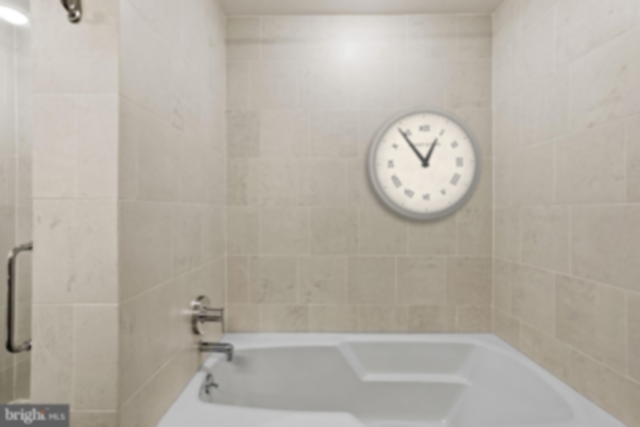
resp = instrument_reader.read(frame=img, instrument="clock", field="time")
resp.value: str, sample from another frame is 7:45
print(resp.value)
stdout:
12:54
